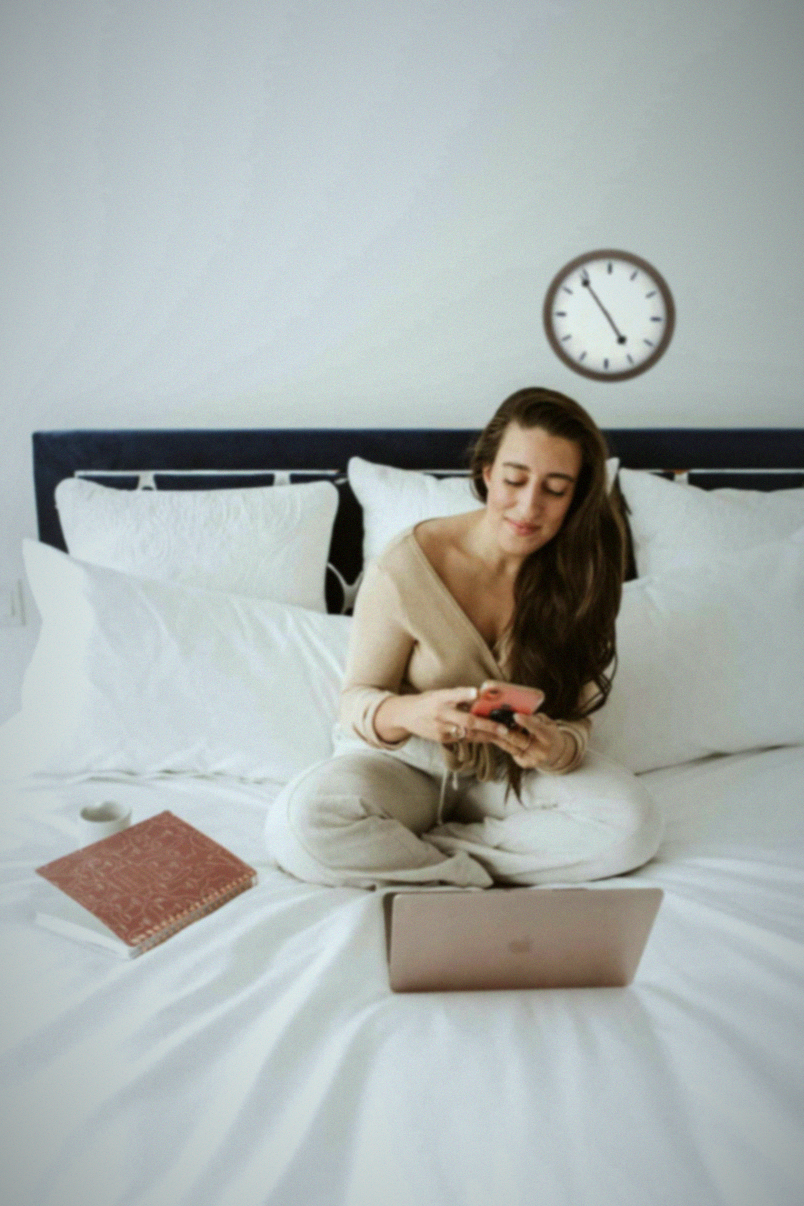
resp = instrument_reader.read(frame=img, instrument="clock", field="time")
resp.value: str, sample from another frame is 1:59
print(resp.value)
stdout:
4:54
